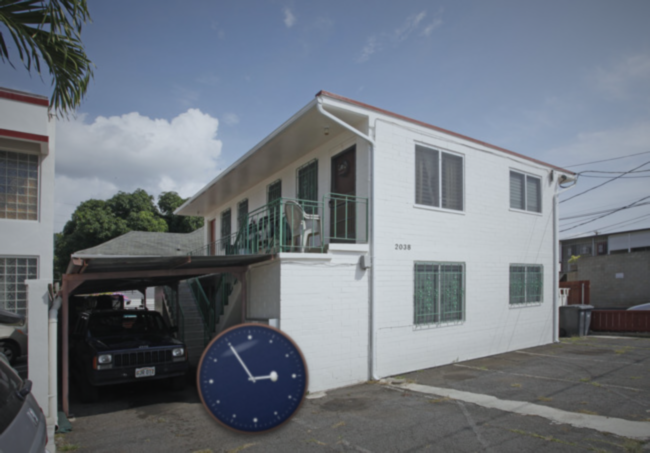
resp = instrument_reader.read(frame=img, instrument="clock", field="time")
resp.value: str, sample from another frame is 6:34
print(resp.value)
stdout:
2:55
